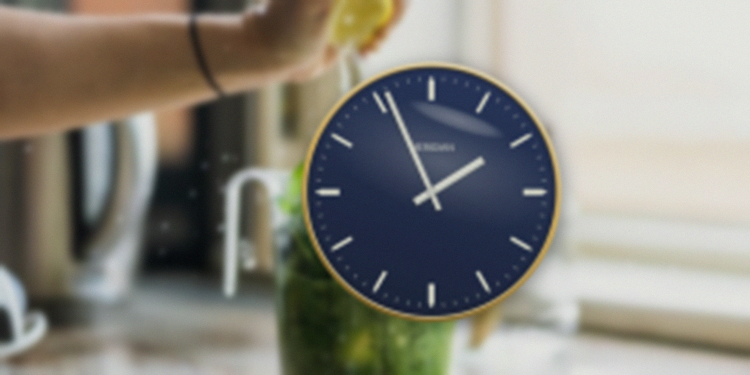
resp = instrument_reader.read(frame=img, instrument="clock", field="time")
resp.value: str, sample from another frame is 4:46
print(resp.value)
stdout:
1:56
